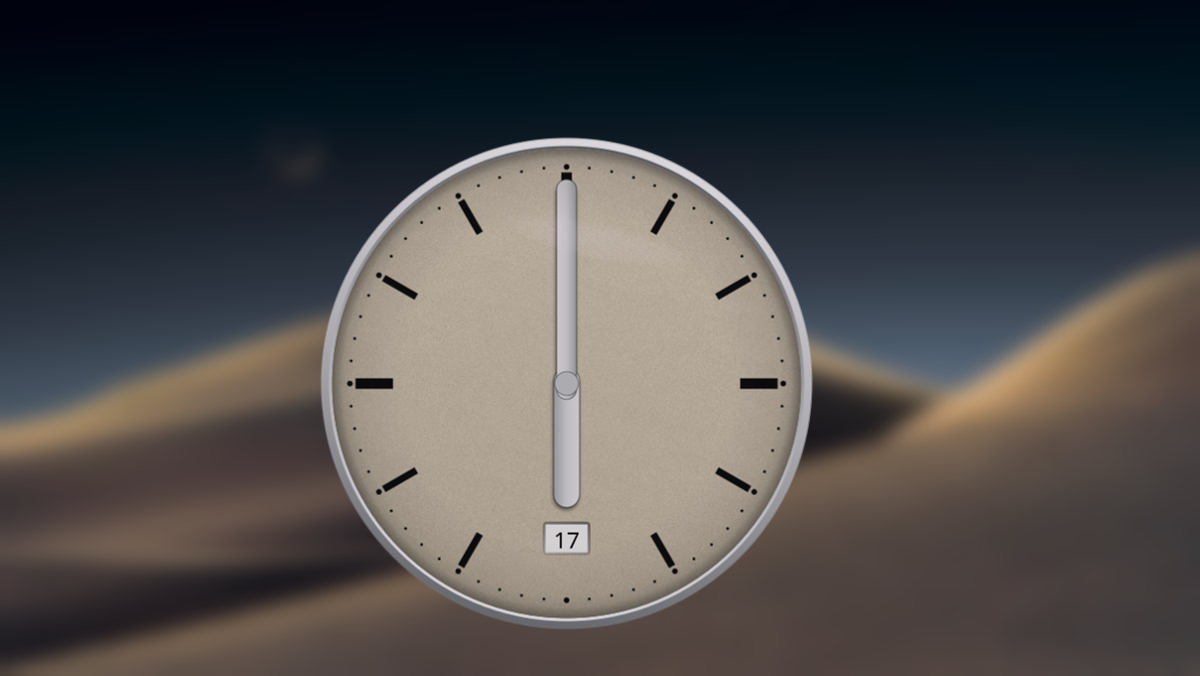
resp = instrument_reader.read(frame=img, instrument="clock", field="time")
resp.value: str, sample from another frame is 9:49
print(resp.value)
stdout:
6:00
